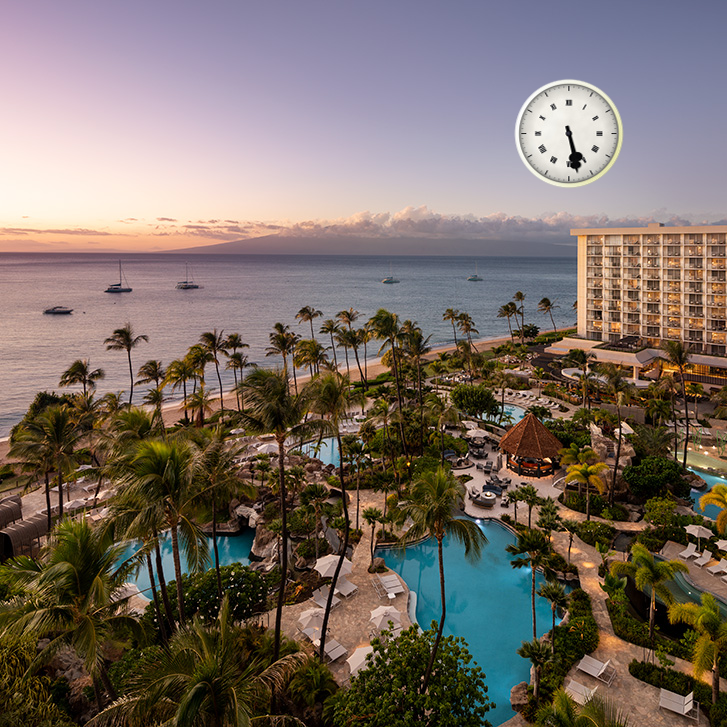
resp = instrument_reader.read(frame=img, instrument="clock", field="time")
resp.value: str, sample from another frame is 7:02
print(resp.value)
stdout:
5:28
